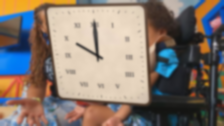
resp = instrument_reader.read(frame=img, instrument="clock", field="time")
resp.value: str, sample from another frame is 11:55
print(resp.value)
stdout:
10:00
